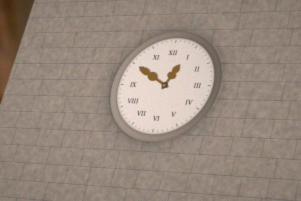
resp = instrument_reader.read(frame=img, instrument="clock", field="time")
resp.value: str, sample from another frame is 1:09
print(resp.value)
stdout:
12:50
